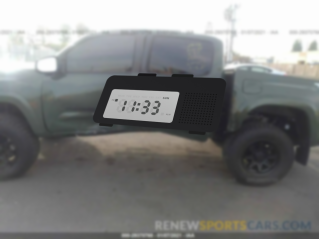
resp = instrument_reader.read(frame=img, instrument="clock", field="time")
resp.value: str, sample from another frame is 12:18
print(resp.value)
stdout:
11:33
